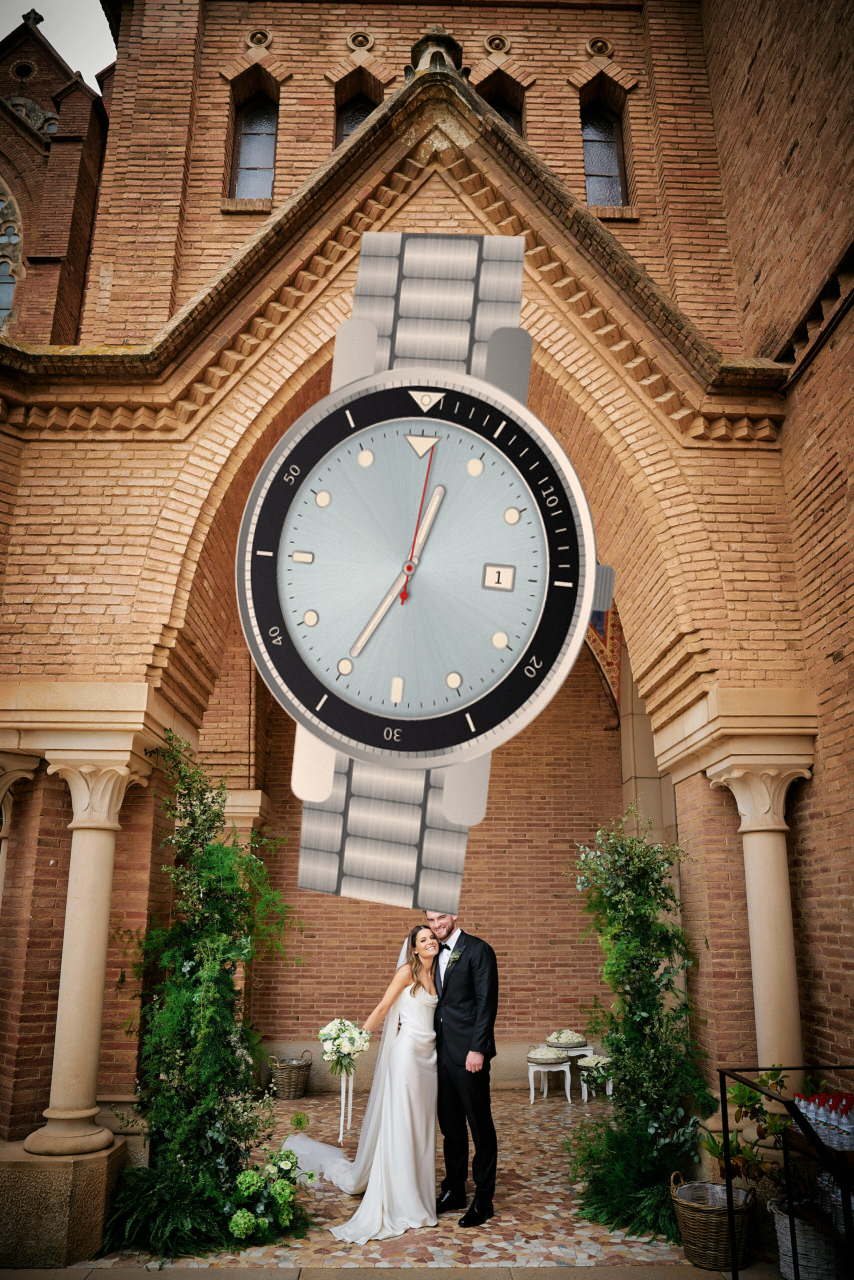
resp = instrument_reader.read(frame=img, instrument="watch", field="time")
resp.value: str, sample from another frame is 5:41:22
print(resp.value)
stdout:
12:35:01
